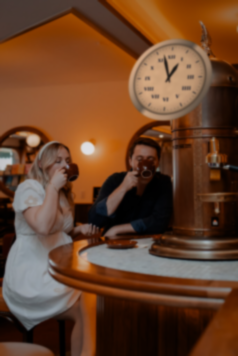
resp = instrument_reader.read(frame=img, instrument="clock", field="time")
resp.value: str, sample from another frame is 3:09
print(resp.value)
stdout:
12:57
